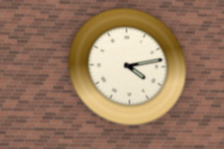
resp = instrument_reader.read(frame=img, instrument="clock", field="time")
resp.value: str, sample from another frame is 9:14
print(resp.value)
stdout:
4:13
